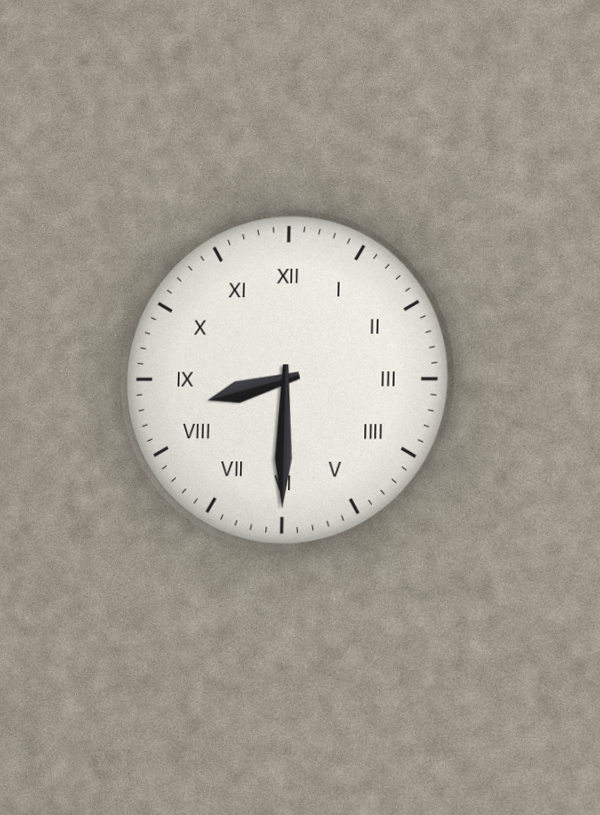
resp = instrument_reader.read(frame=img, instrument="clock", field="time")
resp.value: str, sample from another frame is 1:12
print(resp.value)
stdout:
8:30
